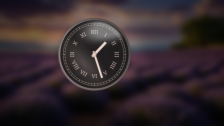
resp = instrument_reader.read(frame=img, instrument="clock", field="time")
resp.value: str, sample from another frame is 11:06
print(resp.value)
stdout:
1:27
